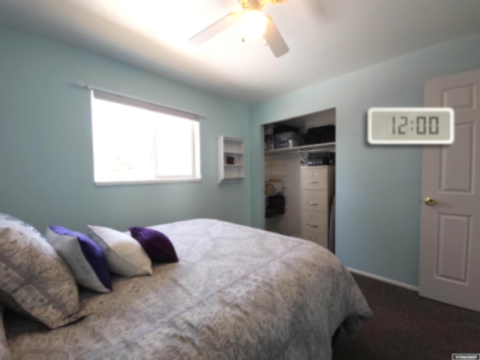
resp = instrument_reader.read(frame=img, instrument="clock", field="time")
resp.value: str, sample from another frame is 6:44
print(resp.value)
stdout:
12:00
